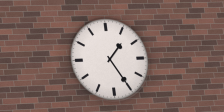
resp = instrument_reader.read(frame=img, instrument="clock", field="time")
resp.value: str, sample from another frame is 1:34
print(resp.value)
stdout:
1:25
